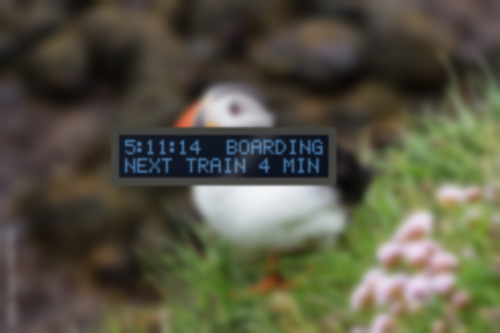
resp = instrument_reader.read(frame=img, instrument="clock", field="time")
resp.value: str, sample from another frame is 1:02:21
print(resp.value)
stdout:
5:11:14
